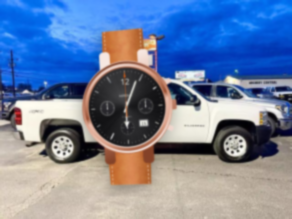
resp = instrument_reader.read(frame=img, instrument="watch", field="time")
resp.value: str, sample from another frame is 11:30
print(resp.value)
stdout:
6:04
